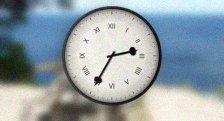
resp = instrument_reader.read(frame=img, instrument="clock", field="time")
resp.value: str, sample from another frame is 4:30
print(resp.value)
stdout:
2:35
